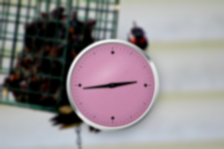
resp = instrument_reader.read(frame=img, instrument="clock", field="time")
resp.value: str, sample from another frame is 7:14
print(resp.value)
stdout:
2:44
